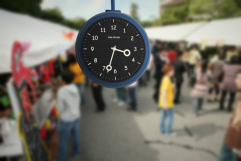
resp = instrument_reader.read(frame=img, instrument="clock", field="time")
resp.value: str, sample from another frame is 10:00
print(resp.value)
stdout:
3:33
